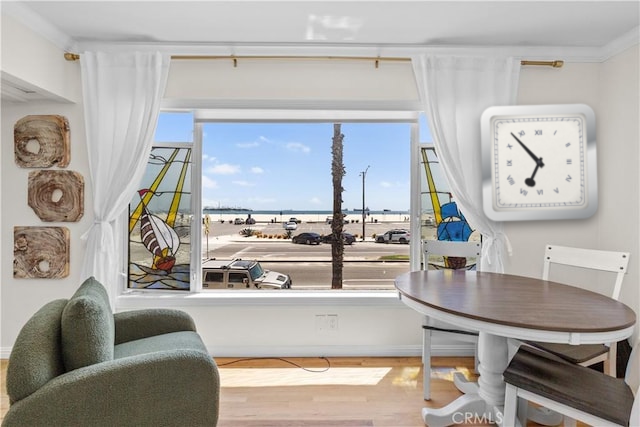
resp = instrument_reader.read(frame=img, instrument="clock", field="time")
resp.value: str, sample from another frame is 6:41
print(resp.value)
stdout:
6:53
